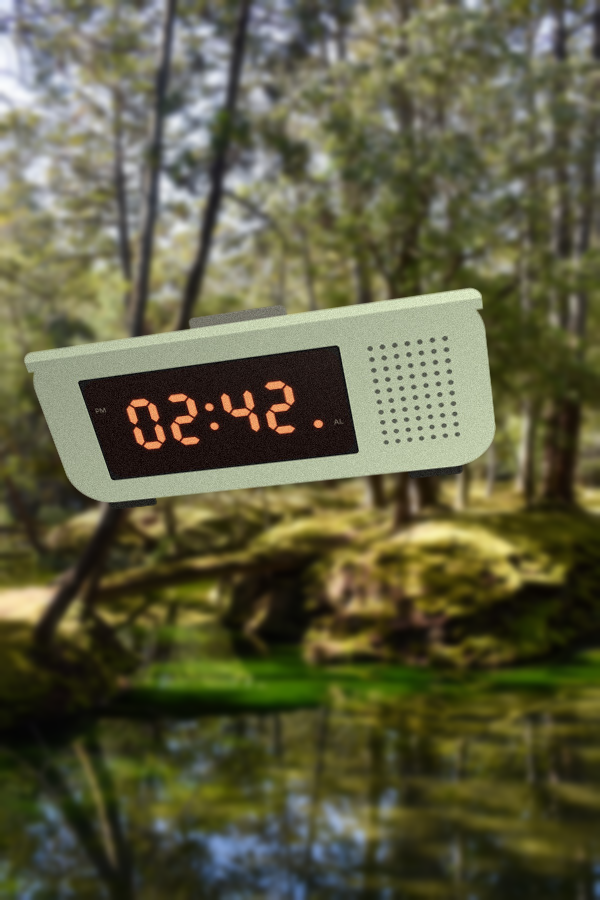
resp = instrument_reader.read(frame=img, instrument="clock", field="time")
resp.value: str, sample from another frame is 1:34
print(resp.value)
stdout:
2:42
